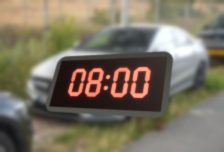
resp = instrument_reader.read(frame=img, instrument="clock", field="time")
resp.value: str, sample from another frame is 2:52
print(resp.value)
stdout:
8:00
